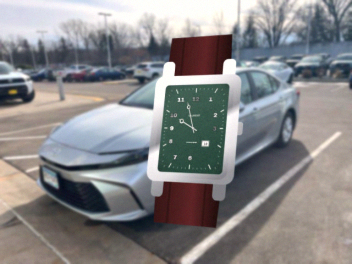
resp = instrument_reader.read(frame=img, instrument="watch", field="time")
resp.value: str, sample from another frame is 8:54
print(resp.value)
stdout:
9:57
